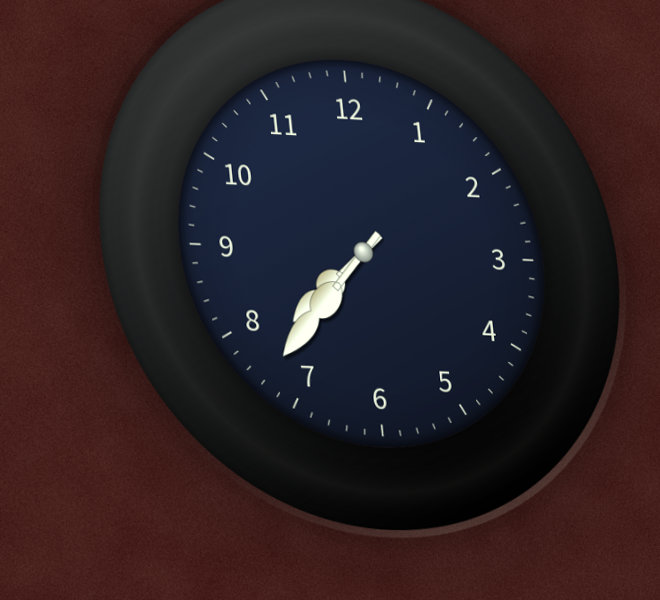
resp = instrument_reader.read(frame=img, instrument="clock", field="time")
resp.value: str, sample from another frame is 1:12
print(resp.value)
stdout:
7:37
